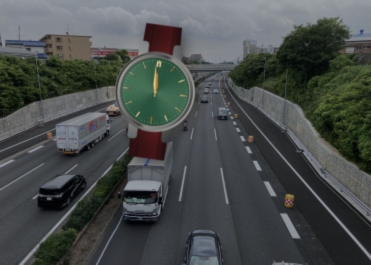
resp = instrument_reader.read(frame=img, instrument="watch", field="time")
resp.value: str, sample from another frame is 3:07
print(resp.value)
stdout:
11:59
